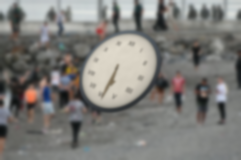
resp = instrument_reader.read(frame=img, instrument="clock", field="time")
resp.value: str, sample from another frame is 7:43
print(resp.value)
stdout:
5:29
